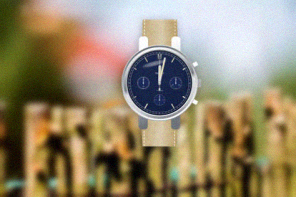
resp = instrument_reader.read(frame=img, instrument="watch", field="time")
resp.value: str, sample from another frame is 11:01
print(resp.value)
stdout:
12:02
